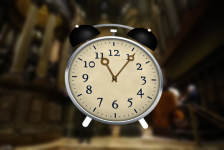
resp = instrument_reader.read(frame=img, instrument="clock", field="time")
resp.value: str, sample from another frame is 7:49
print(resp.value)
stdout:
11:06
